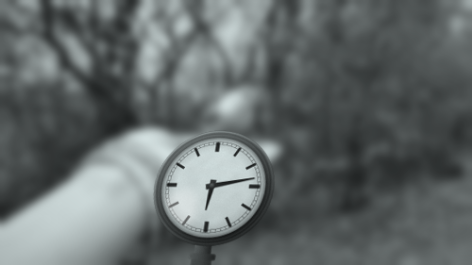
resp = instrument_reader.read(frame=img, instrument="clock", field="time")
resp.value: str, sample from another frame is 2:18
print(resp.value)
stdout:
6:13
